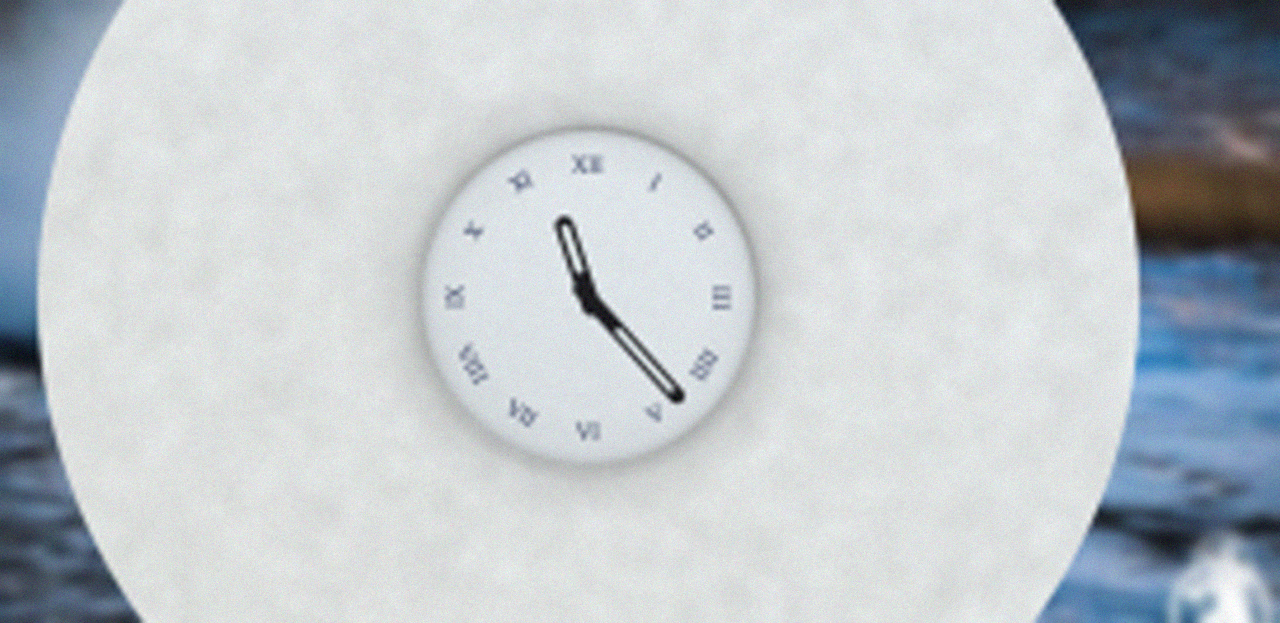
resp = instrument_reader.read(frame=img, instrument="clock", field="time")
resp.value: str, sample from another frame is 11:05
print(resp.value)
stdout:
11:23
